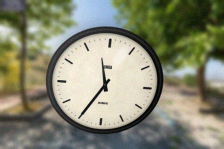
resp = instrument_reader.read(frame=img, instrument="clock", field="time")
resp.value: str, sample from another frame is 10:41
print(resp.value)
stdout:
11:35
